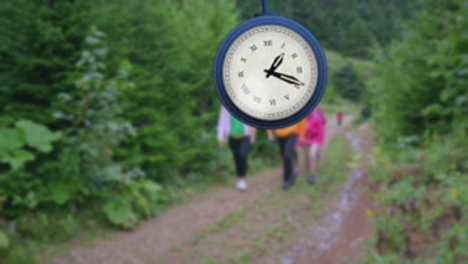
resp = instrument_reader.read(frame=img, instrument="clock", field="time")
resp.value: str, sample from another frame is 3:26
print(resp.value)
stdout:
1:19
